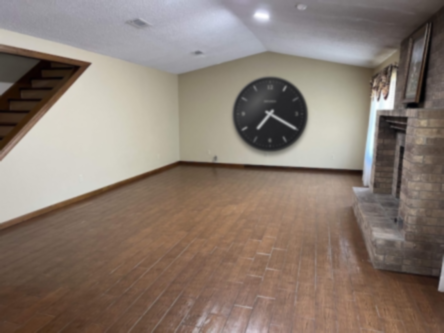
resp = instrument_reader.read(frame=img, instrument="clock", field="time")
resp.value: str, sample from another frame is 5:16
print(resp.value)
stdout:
7:20
